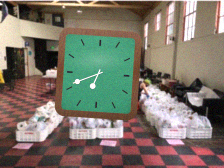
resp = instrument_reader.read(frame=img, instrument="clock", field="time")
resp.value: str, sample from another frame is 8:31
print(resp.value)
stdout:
6:41
